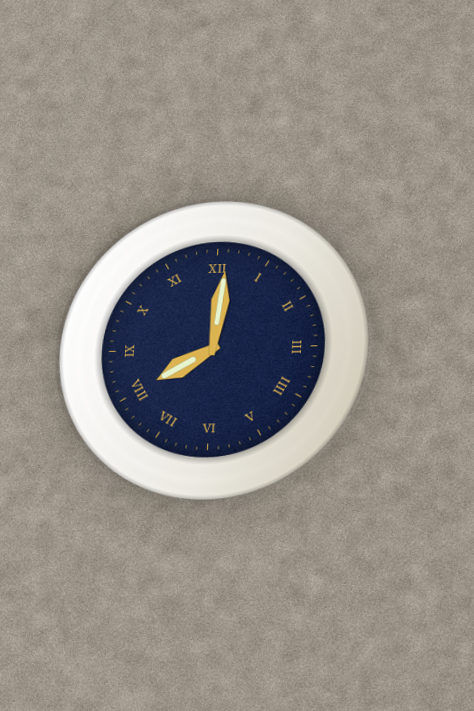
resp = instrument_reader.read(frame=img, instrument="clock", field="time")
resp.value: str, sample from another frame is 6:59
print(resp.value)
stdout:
8:01
